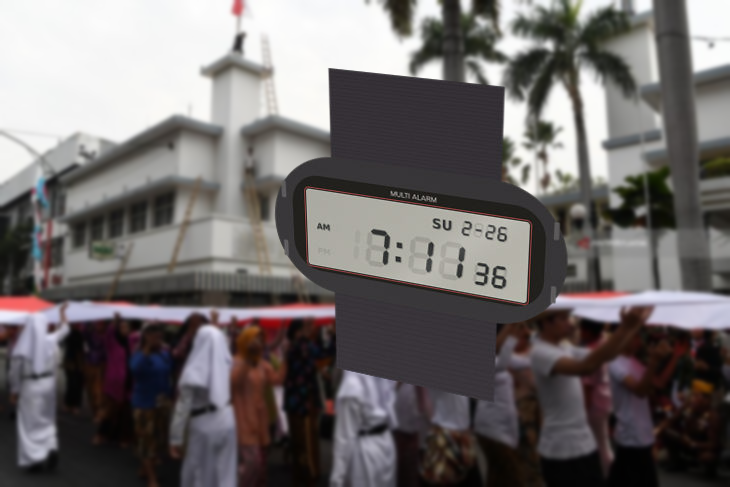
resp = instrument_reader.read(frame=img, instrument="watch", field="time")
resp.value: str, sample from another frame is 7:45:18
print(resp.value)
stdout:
7:11:36
